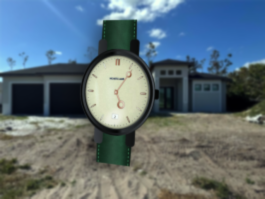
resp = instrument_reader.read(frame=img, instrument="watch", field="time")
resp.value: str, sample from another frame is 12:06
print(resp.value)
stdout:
5:06
